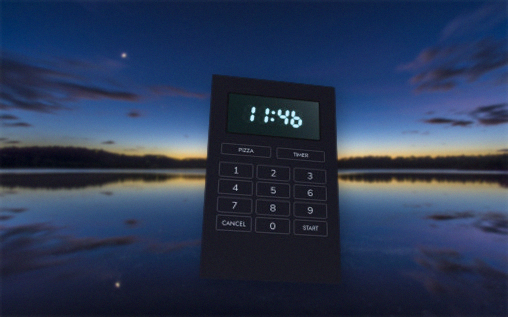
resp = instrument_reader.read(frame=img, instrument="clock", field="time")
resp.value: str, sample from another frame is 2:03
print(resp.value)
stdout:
11:46
